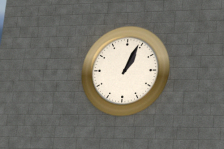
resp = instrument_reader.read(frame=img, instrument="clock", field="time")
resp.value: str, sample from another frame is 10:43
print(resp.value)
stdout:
1:04
